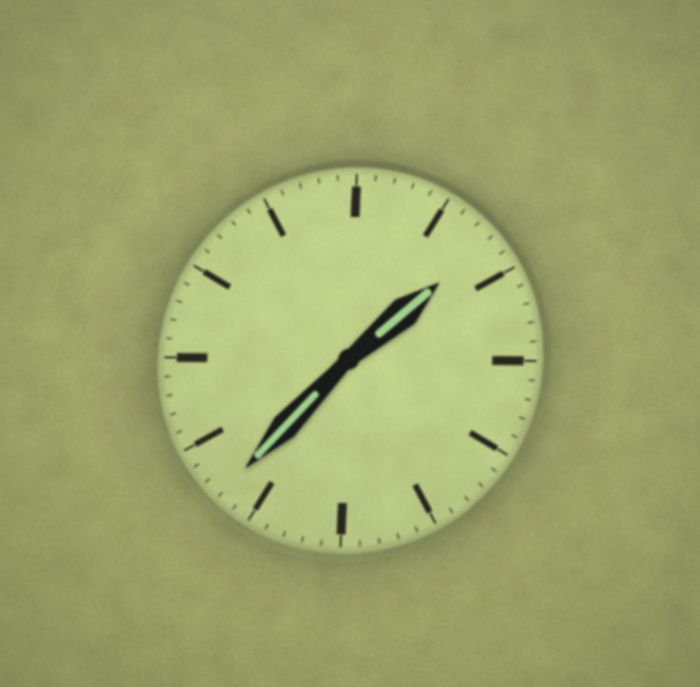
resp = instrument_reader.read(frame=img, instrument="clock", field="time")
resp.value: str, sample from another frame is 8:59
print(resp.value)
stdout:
1:37
